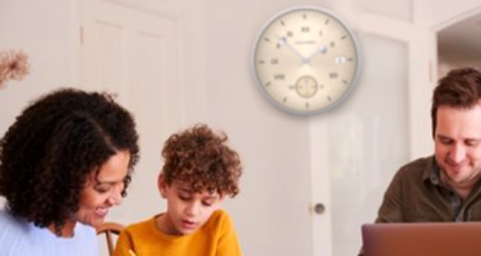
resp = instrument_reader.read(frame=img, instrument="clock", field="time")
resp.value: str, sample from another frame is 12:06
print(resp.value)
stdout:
1:52
